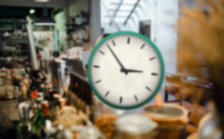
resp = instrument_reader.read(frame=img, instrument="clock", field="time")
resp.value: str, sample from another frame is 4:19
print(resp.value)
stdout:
2:53
